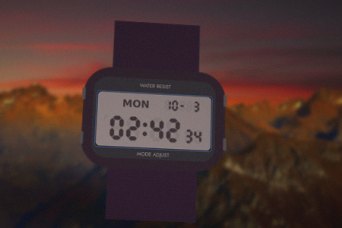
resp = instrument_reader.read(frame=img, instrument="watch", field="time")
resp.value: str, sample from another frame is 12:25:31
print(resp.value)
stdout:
2:42:34
